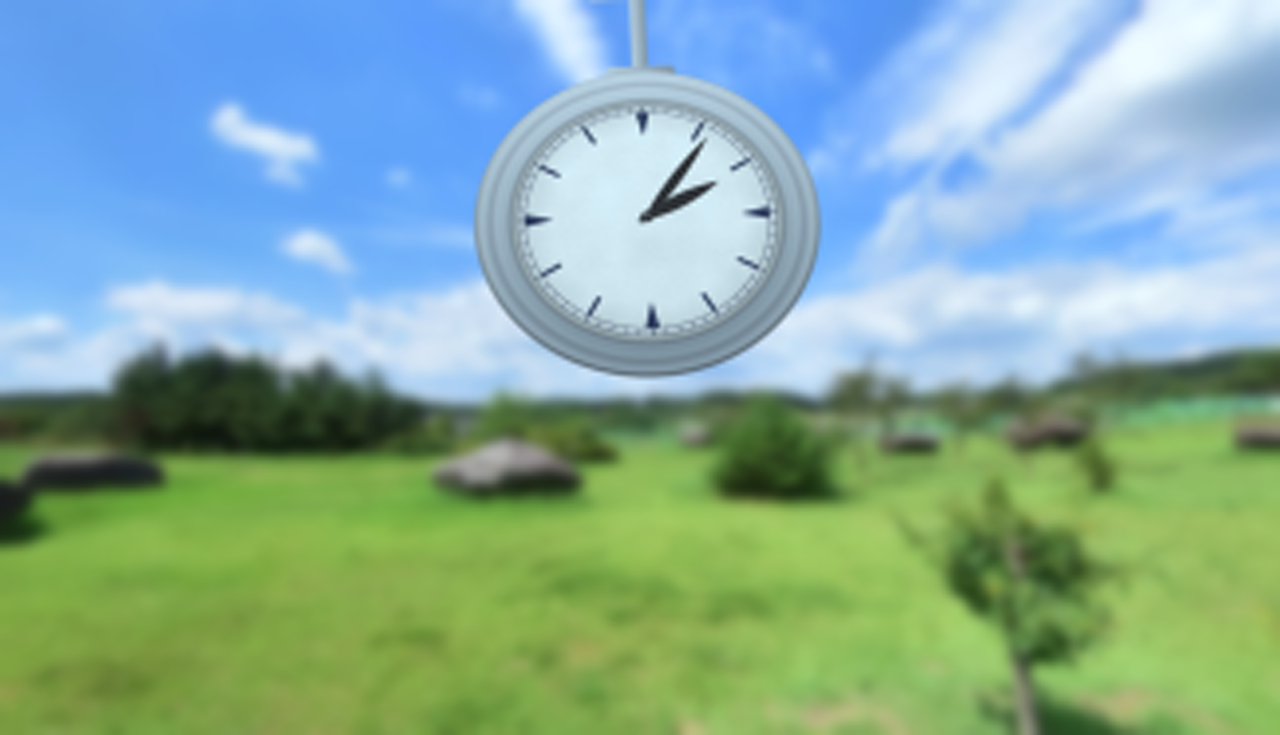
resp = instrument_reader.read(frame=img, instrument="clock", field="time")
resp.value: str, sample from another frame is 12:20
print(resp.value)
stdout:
2:06
